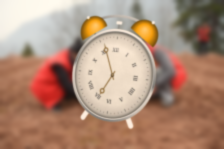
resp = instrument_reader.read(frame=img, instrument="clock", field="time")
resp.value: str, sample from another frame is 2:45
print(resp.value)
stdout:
6:56
